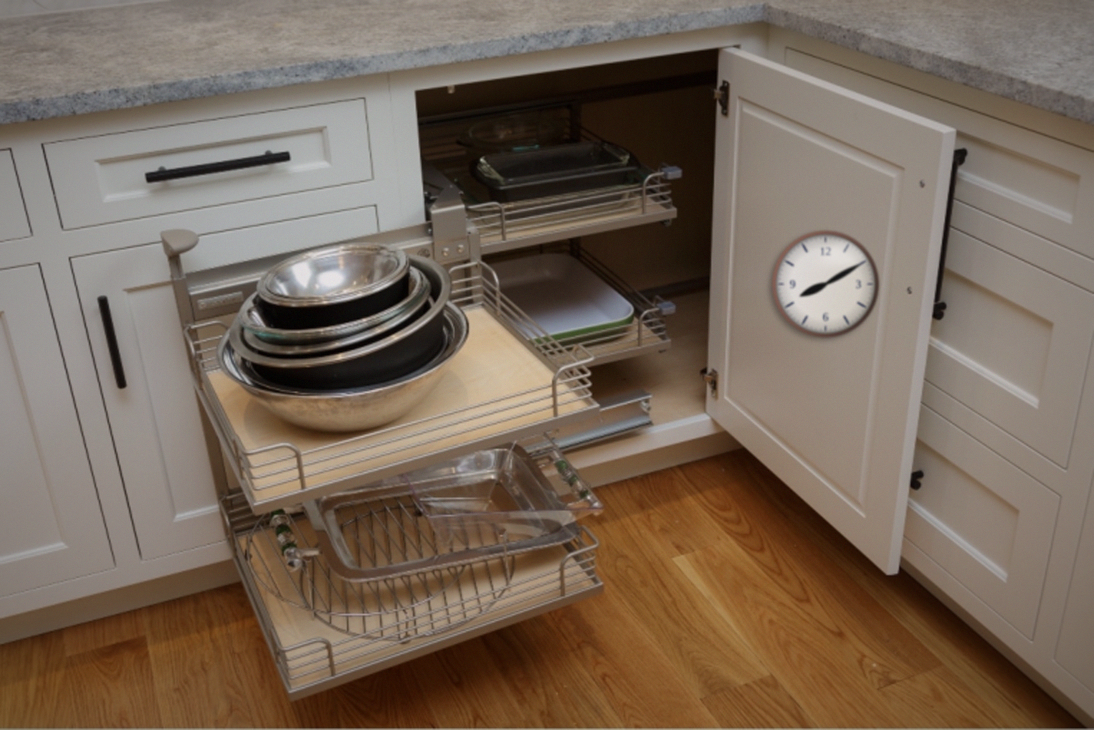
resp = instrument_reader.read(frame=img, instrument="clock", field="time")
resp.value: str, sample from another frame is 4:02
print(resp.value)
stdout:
8:10
